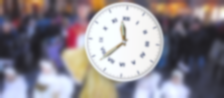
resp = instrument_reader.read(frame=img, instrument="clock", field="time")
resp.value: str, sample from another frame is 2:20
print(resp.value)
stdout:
11:38
